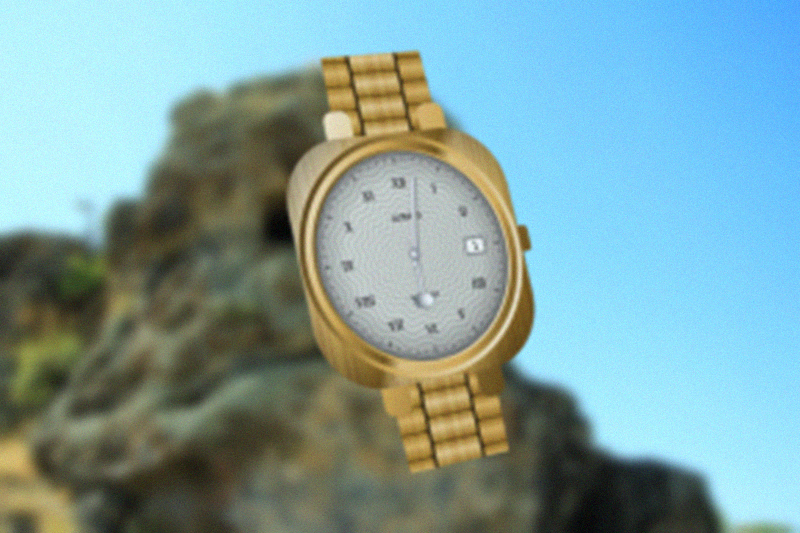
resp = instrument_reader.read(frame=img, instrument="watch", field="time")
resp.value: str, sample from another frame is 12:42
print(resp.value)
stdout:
6:02
